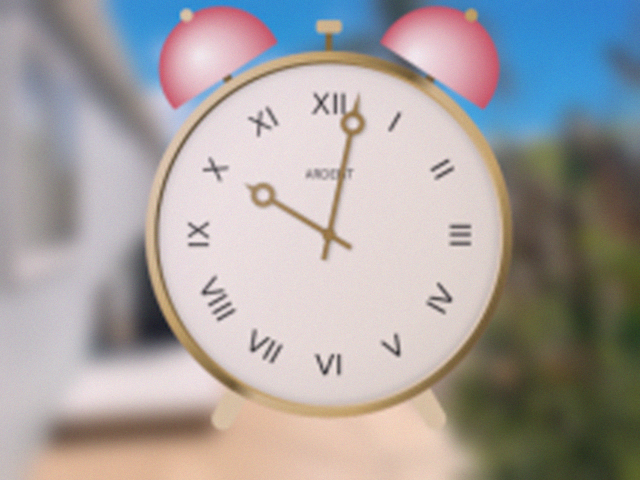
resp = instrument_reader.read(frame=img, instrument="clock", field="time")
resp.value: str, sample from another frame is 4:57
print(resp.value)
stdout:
10:02
